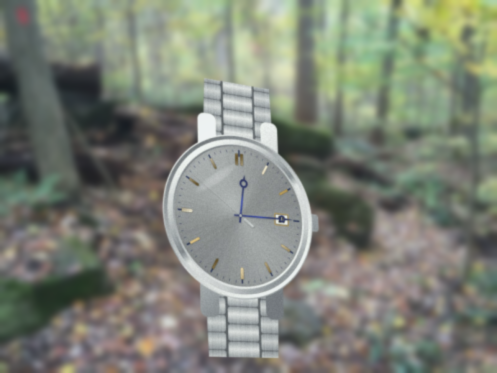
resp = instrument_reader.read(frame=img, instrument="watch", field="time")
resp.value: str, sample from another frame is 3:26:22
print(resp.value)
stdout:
12:14:51
